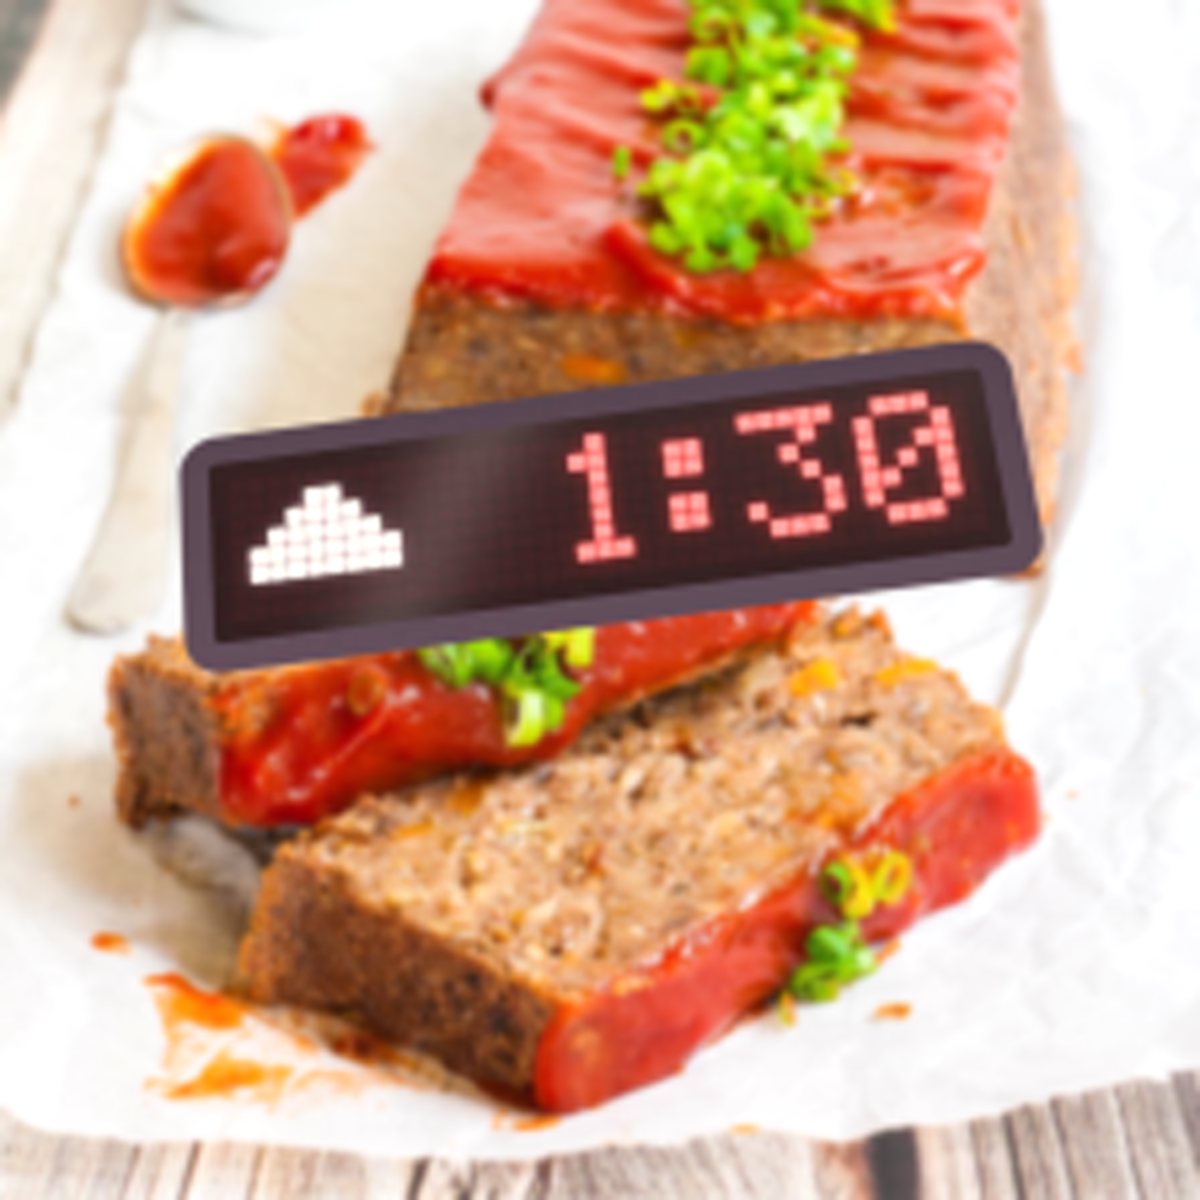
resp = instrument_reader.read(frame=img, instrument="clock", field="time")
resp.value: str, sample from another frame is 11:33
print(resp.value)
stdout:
1:30
